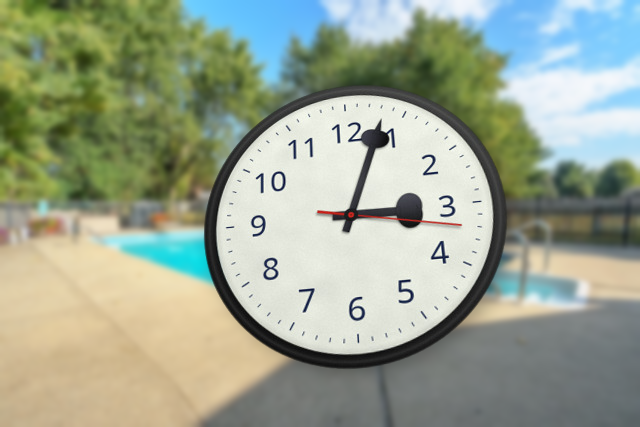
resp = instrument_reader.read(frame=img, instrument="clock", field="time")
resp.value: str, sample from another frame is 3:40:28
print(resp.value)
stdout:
3:03:17
